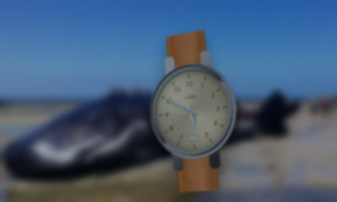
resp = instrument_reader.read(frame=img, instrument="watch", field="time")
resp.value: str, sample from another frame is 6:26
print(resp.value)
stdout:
5:50
